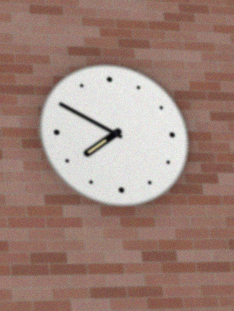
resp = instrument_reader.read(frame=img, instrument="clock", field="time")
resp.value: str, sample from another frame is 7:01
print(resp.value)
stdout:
7:50
